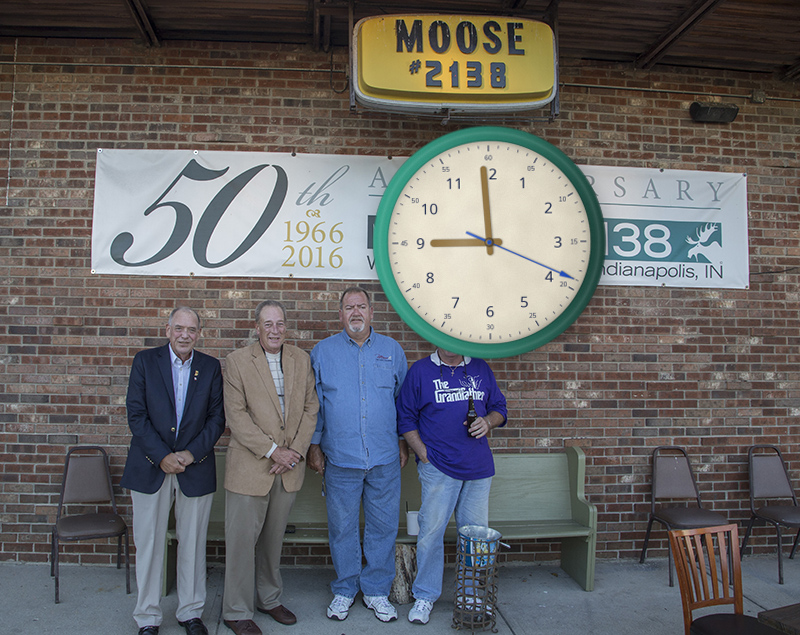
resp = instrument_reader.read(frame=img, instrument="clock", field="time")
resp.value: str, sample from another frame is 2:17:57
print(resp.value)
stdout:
8:59:19
